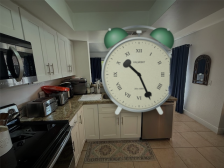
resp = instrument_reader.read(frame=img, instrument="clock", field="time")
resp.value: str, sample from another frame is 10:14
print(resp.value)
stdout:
10:26
